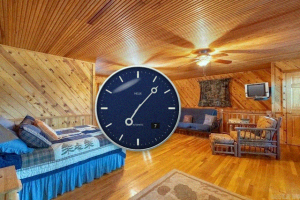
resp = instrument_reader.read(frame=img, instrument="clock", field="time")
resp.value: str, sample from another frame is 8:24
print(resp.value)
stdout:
7:07
